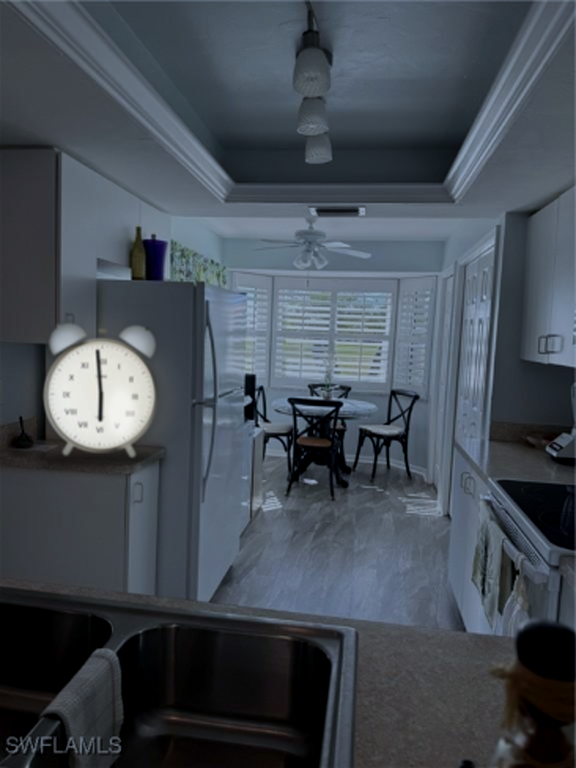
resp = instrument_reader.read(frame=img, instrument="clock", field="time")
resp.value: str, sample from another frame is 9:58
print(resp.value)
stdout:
5:59
